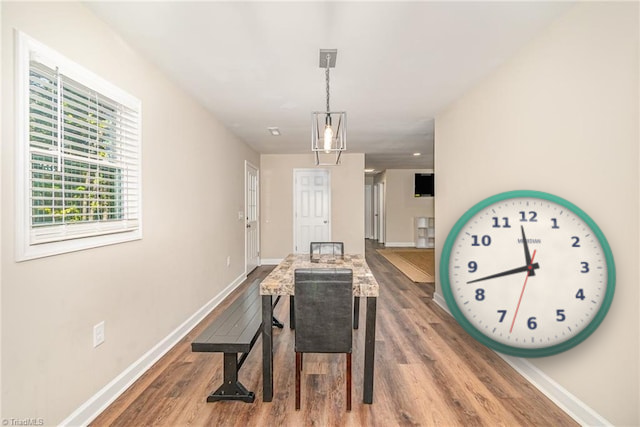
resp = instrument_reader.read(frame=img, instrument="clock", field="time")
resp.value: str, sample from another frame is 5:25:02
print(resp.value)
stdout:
11:42:33
